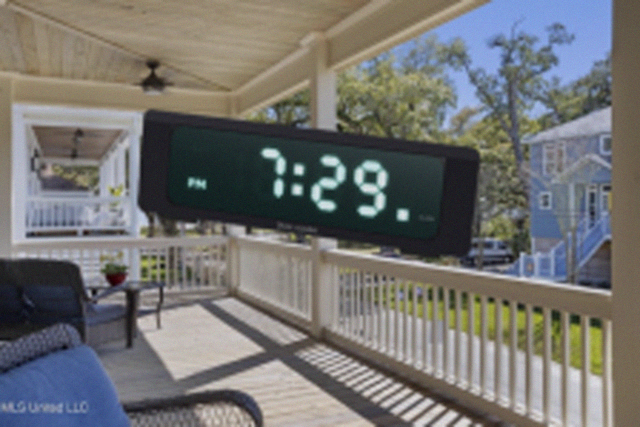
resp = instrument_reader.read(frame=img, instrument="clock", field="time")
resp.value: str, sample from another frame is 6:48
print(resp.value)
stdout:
7:29
